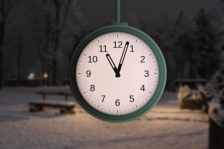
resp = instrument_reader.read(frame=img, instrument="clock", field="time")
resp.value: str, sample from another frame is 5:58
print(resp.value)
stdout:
11:03
